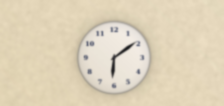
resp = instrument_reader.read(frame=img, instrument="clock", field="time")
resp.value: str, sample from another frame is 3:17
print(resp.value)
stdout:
6:09
